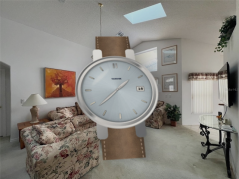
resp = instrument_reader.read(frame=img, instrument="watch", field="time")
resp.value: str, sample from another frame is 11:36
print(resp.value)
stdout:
1:38
